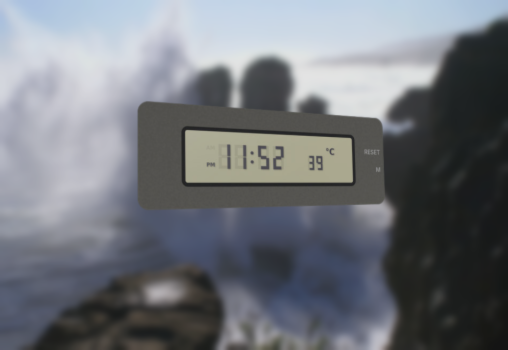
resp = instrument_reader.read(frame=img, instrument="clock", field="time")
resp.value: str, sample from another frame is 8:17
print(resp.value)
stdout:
11:52
